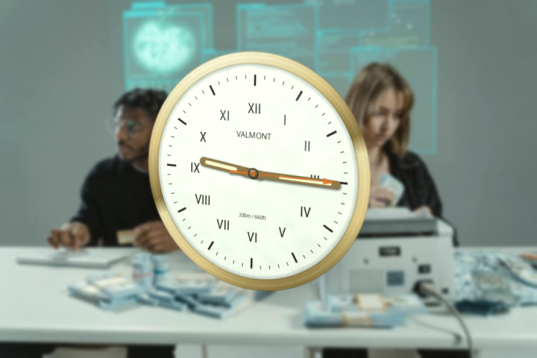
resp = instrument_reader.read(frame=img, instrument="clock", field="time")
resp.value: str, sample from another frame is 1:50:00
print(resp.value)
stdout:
9:15:15
